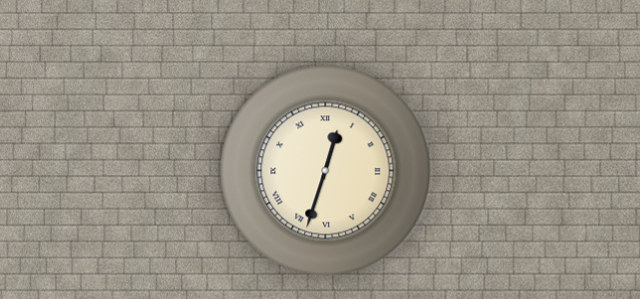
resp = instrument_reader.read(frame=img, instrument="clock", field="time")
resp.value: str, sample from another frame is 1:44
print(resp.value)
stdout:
12:33
